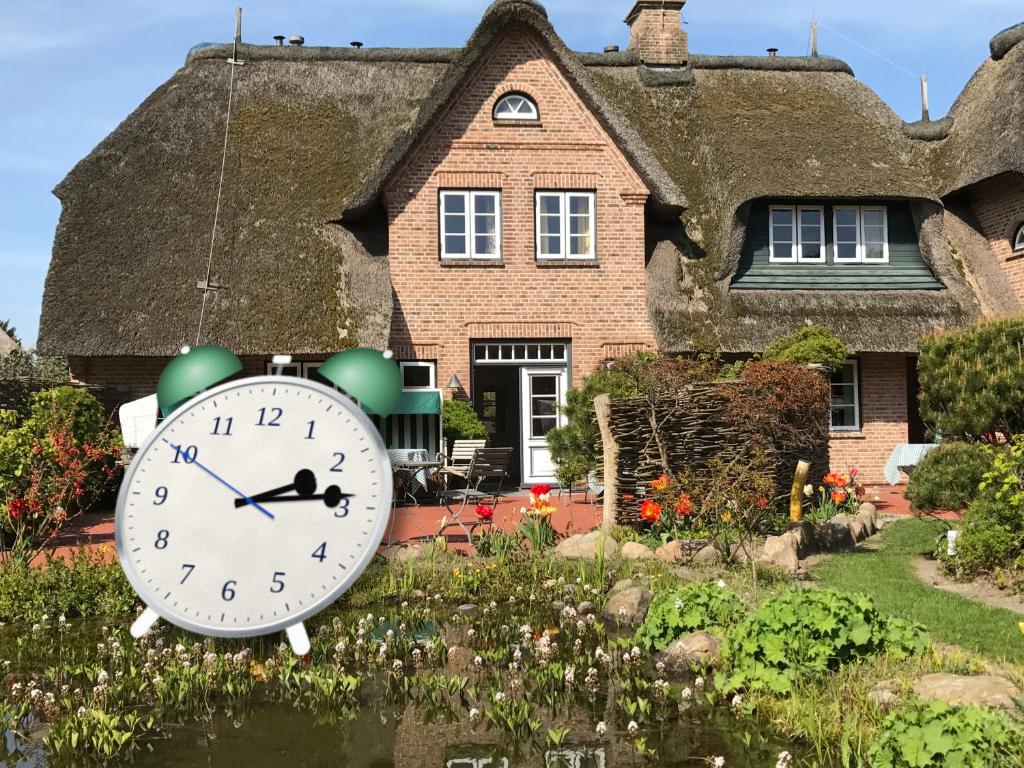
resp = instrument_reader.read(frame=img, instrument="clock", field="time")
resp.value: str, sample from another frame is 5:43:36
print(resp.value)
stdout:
2:13:50
